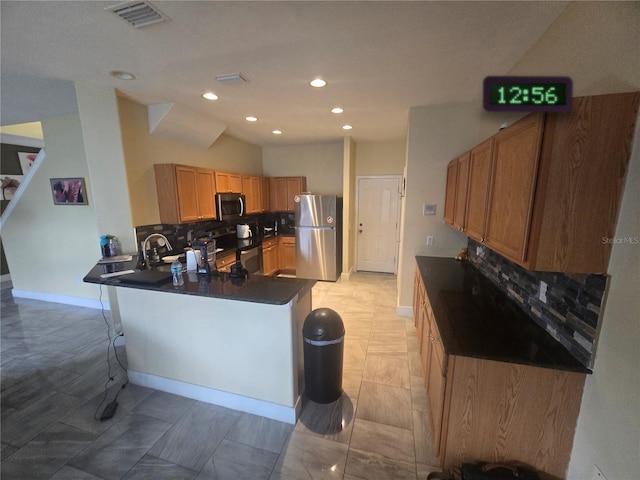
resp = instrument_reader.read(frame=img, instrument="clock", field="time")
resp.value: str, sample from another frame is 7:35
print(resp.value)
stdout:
12:56
